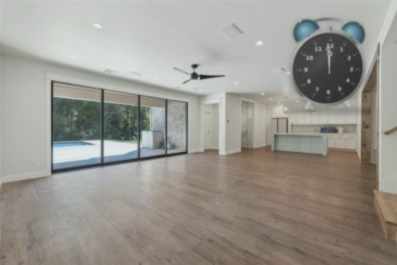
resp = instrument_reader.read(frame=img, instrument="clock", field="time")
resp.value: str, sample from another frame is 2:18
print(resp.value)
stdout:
11:59
